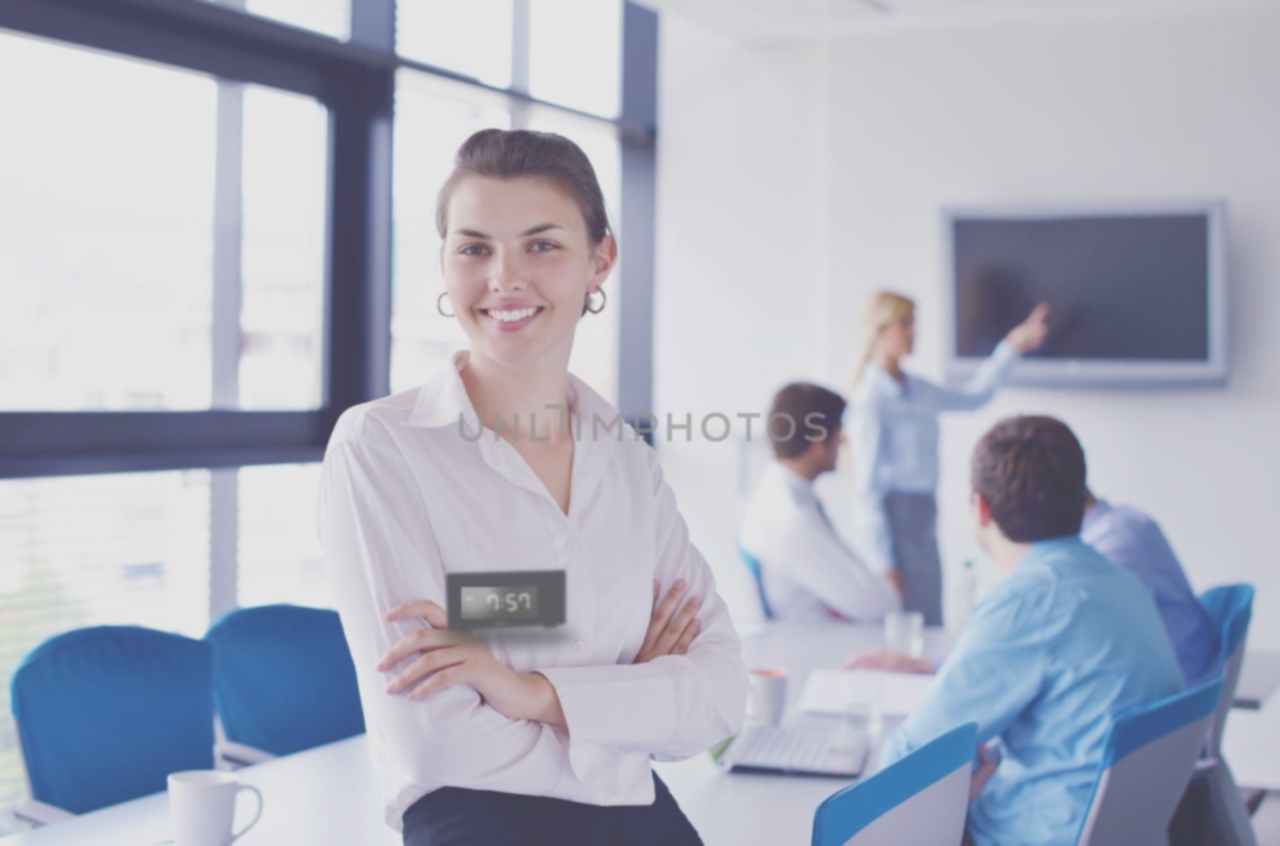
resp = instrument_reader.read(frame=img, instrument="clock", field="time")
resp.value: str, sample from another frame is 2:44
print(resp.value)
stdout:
7:57
